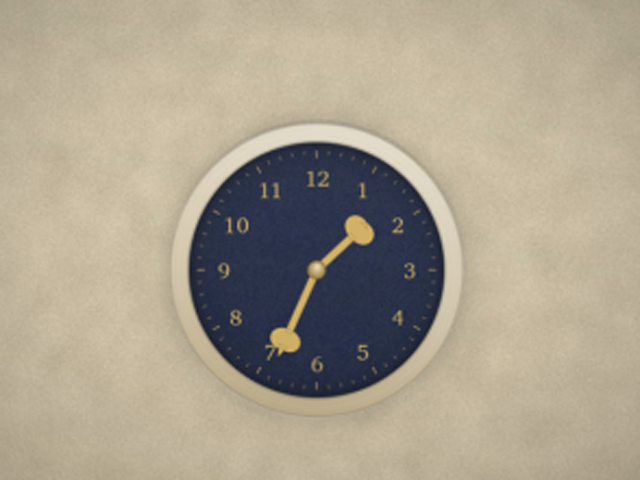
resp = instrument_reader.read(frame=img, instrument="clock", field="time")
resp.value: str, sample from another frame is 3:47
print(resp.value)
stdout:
1:34
